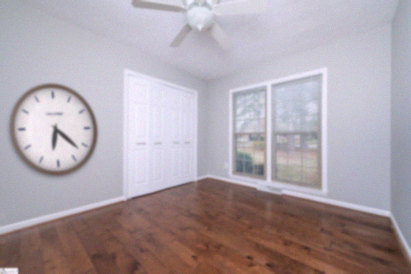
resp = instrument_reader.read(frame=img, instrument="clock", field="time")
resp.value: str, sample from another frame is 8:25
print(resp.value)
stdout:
6:22
